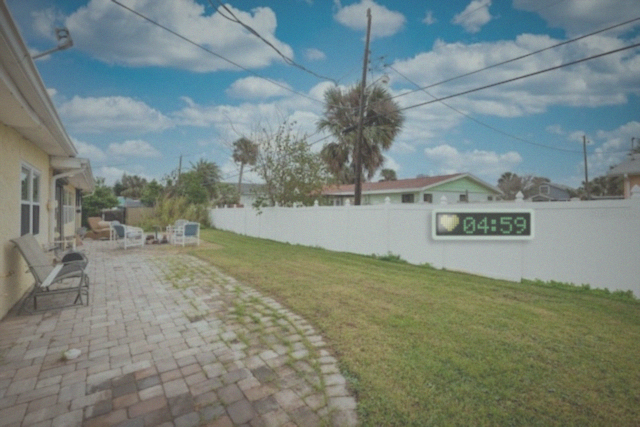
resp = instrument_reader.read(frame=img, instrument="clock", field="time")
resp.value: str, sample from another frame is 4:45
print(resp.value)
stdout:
4:59
